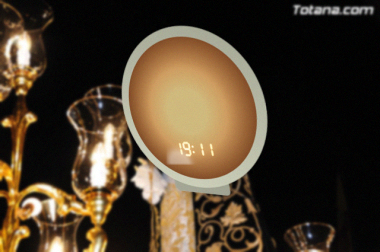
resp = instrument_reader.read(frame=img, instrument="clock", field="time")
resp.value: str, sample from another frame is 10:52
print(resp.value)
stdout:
19:11
